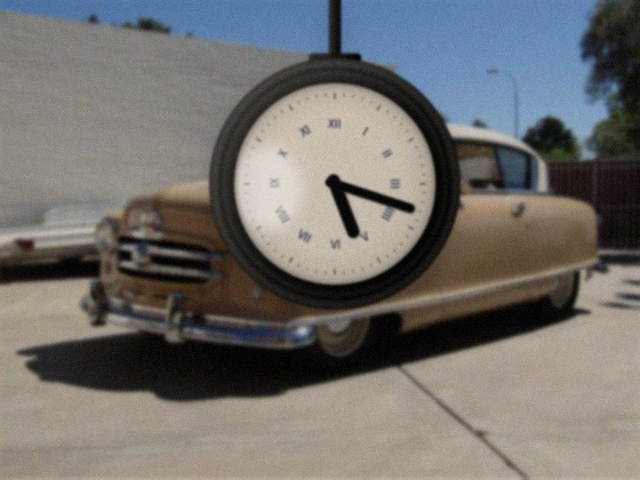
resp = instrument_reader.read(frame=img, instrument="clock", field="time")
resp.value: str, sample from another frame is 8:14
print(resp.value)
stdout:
5:18
